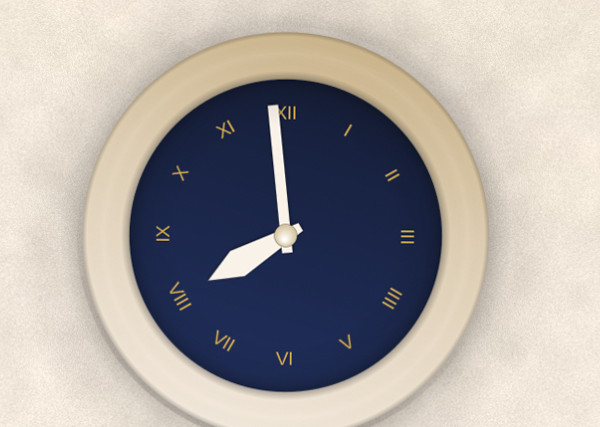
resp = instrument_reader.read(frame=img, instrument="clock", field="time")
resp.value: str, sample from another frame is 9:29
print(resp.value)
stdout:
7:59
